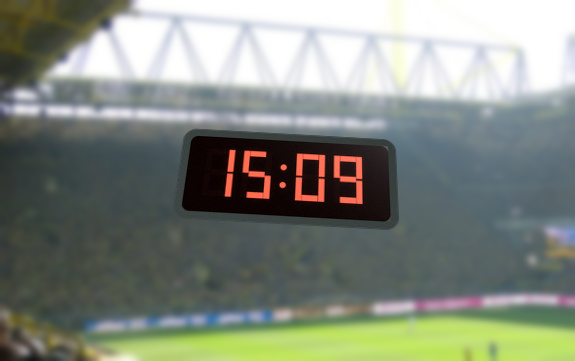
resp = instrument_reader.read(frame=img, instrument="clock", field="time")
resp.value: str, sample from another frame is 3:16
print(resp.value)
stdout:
15:09
